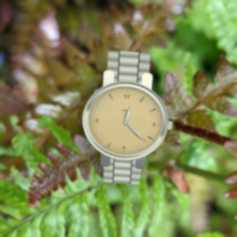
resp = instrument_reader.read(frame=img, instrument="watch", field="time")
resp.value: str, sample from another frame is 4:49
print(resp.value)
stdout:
12:22
